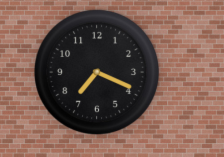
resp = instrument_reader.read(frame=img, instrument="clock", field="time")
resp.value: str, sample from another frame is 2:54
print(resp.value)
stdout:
7:19
